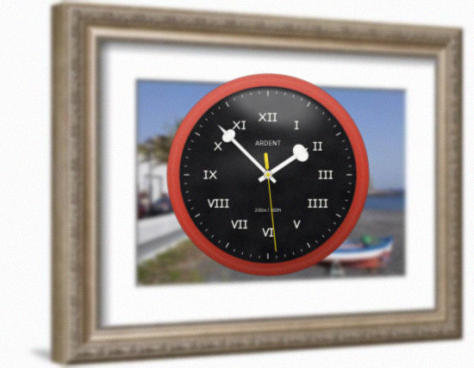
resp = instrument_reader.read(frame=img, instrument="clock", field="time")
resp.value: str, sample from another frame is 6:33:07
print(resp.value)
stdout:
1:52:29
